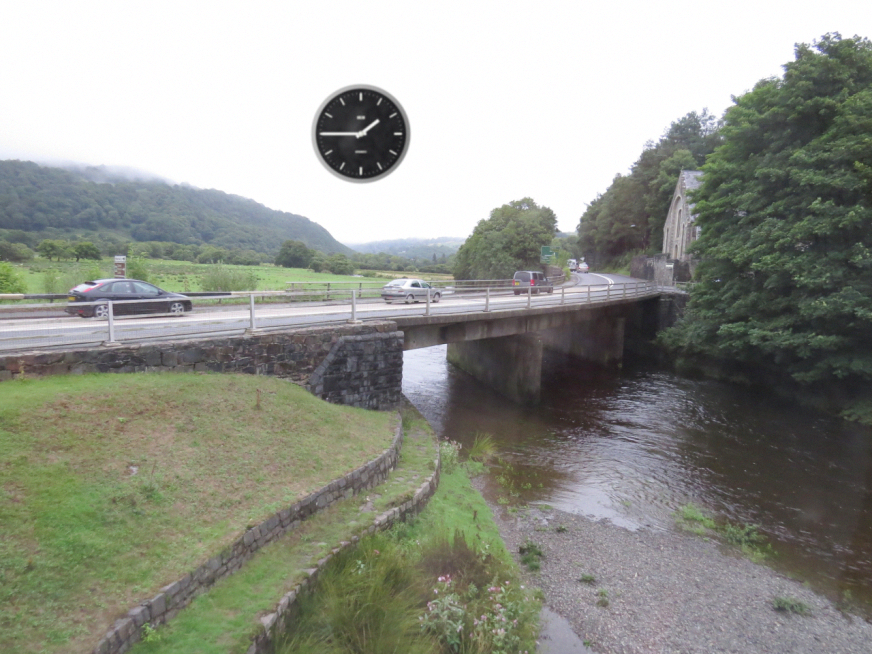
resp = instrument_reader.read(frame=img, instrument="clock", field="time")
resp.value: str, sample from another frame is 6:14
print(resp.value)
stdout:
1:45
